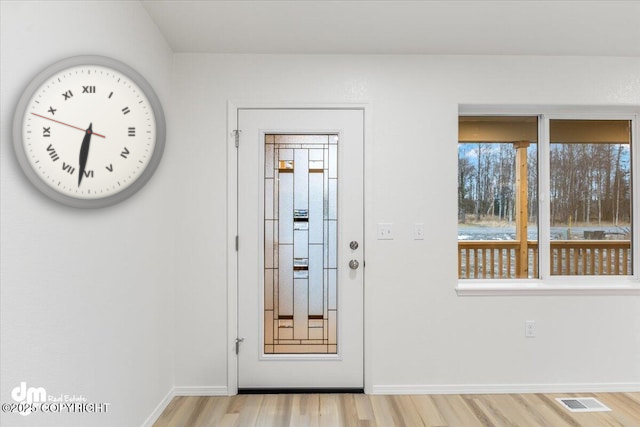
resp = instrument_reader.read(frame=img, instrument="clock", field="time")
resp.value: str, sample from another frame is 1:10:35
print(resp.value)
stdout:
6:31:48
